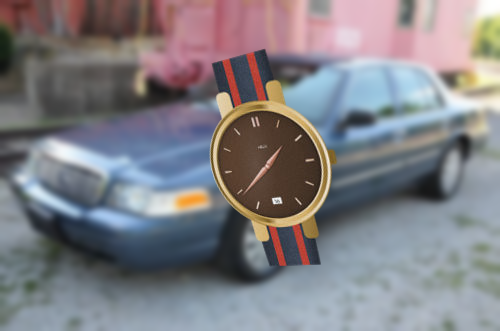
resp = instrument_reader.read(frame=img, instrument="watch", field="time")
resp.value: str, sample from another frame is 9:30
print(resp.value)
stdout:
1:39
